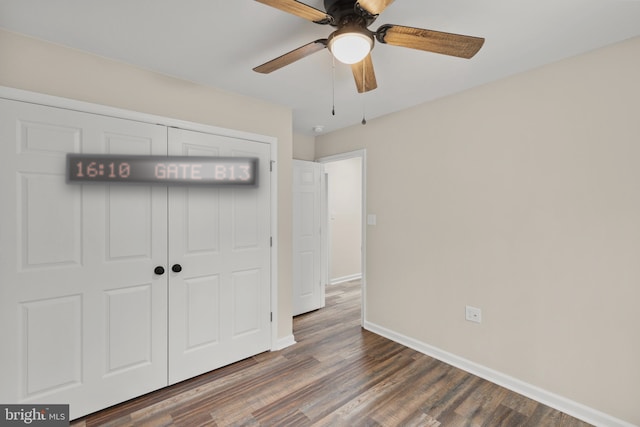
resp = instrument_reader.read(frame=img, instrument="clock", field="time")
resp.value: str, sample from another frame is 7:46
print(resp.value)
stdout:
16:10
